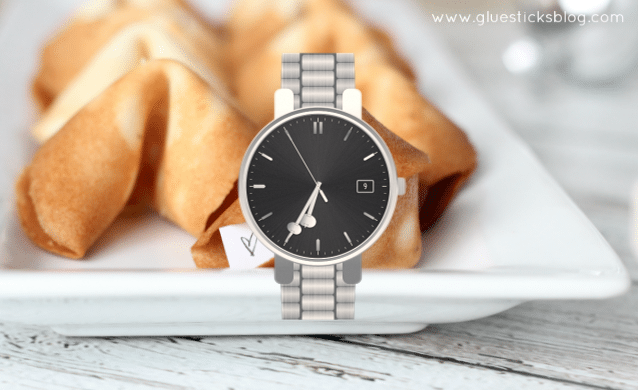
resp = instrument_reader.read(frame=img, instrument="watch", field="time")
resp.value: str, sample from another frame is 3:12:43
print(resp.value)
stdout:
6:34:55
